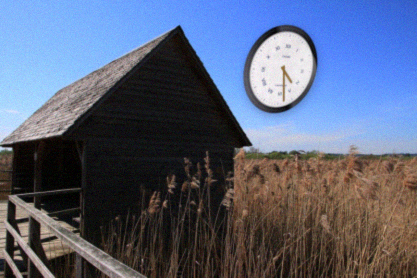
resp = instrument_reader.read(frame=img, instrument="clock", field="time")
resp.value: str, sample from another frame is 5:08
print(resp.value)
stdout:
4:28
